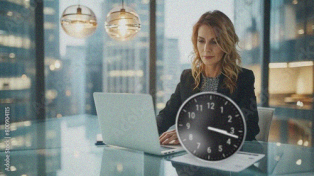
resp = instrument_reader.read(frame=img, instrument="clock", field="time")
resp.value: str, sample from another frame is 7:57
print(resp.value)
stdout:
3:17
